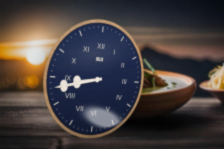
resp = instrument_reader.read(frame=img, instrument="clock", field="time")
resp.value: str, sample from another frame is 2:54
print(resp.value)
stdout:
8:43
